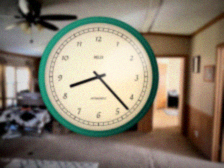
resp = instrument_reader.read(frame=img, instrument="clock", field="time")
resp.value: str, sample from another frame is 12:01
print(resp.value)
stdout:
8:23
